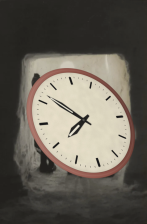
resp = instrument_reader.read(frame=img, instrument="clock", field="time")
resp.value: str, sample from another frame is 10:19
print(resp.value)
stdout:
7:52
